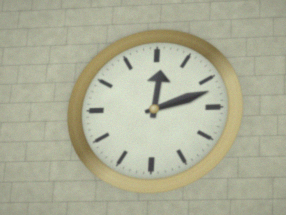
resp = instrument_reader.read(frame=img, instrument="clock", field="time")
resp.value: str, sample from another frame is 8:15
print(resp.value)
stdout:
12:12
